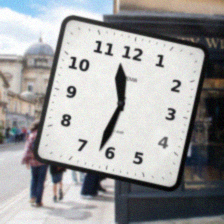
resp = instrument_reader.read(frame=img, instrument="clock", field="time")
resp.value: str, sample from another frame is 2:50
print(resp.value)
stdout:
11:32
